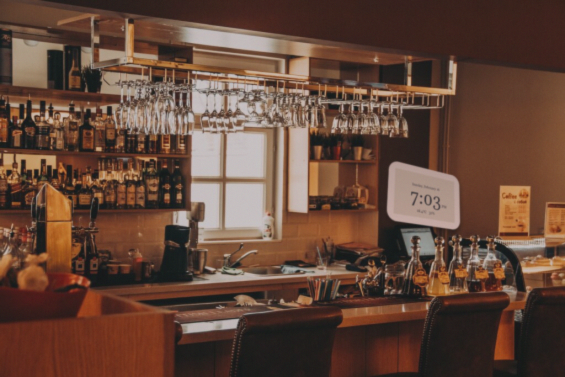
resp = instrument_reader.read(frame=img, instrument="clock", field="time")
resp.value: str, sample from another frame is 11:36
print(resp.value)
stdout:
7:03
